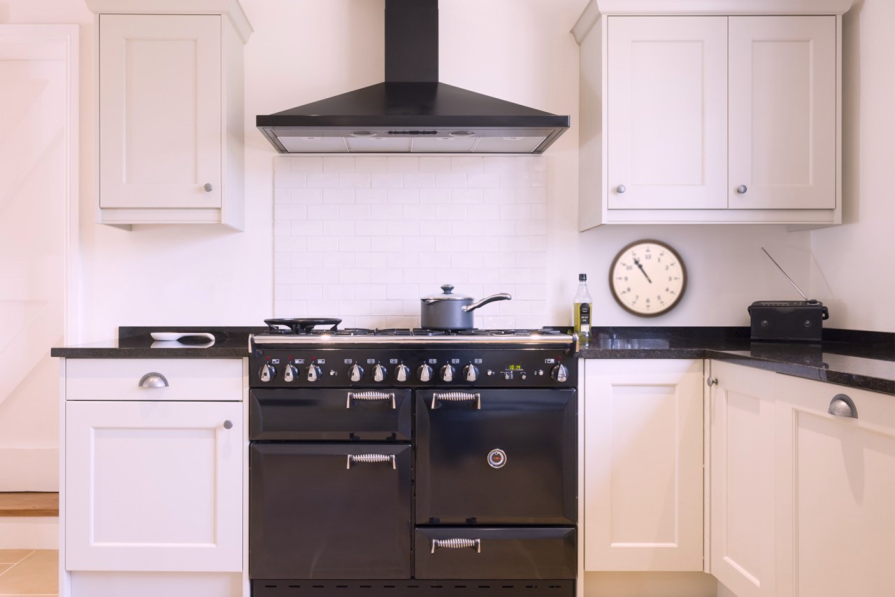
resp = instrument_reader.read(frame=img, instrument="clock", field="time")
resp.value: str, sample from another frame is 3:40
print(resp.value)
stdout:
10:54
